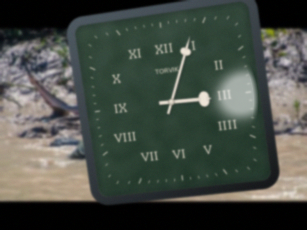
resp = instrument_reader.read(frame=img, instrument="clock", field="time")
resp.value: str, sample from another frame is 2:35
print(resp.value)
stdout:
3:04
